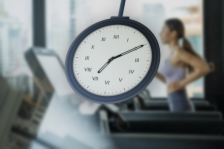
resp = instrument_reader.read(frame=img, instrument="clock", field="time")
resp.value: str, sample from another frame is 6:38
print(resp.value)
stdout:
7:10
